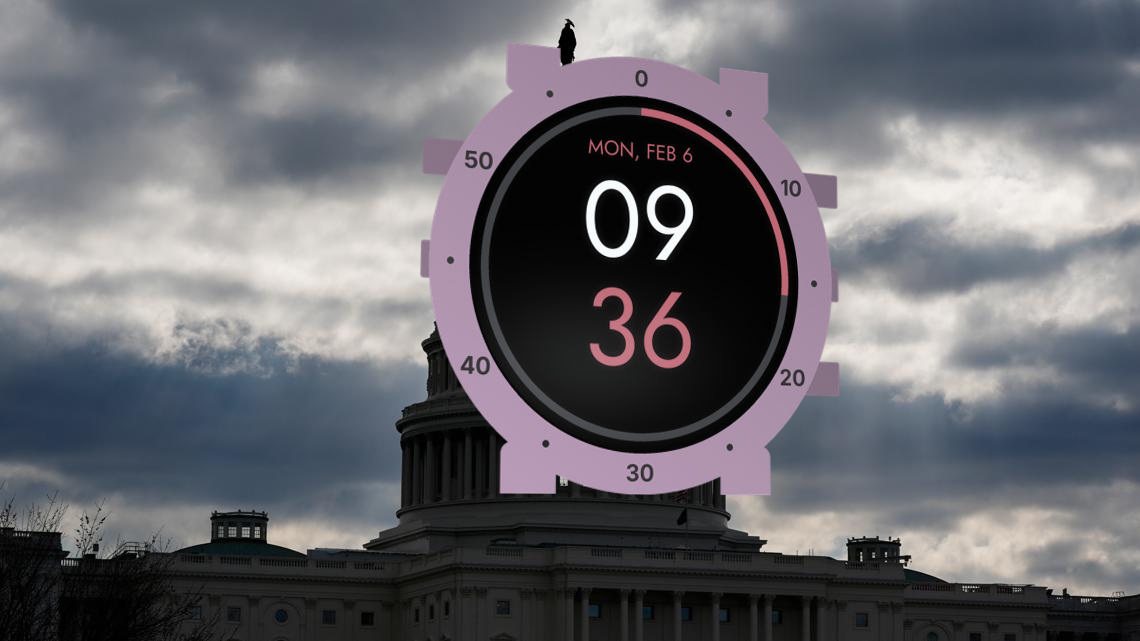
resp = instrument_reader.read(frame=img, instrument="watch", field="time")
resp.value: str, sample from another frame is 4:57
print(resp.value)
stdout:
9:36
